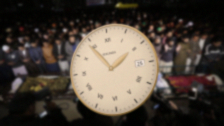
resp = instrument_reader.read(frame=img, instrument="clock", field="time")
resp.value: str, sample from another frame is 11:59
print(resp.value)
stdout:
1:54
